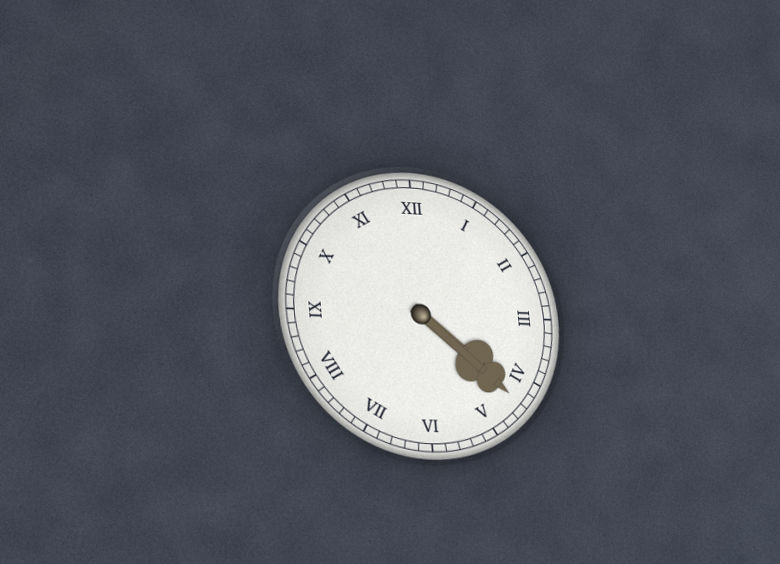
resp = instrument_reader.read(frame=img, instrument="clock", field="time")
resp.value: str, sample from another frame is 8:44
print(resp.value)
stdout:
4:22
